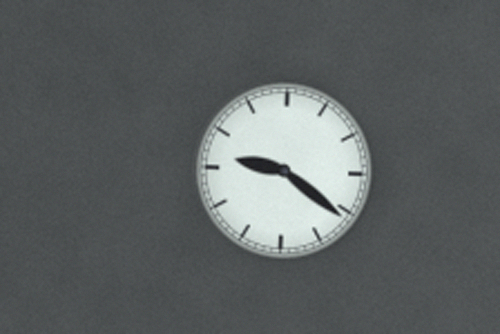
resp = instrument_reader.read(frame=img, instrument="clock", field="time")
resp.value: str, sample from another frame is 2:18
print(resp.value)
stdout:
9:21
